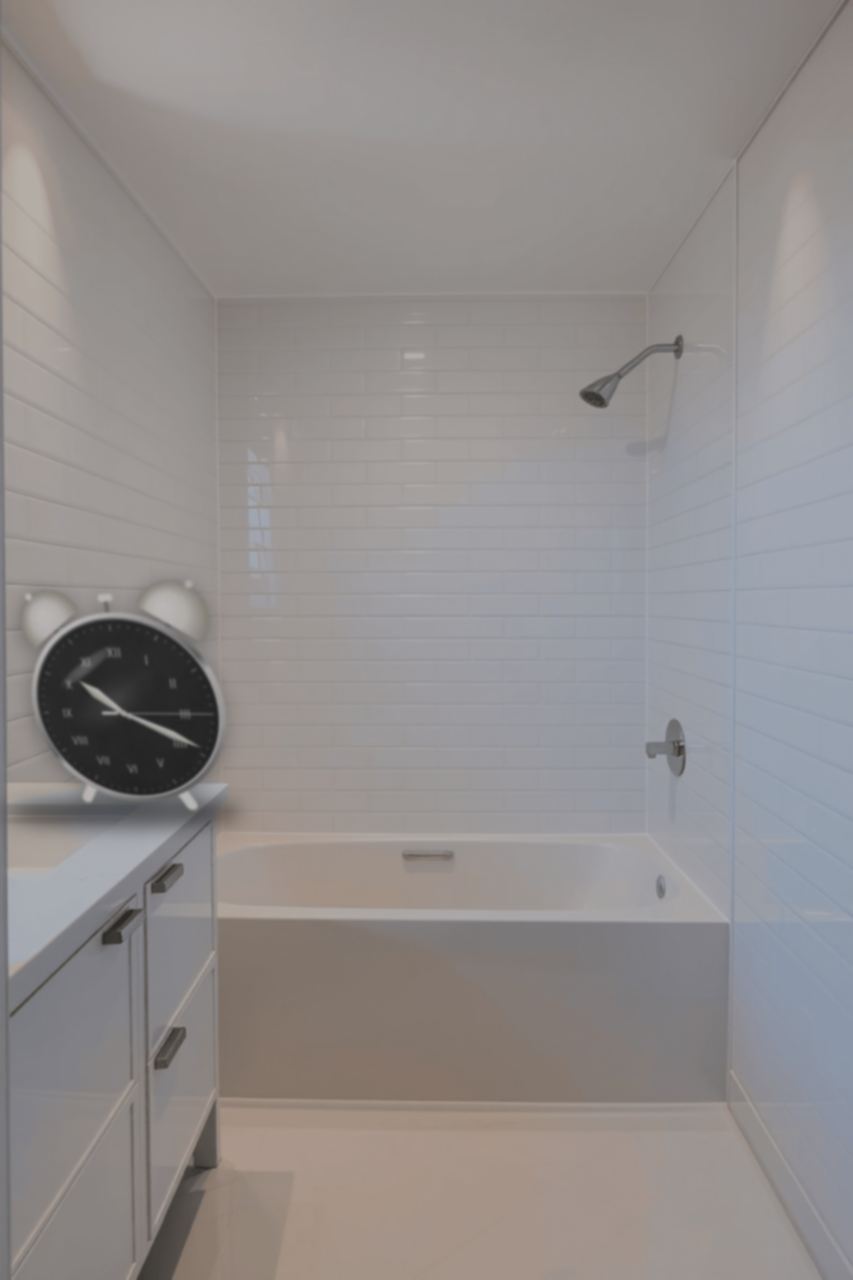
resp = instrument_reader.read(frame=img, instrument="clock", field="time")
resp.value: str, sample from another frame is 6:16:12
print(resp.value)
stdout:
10:19:15
